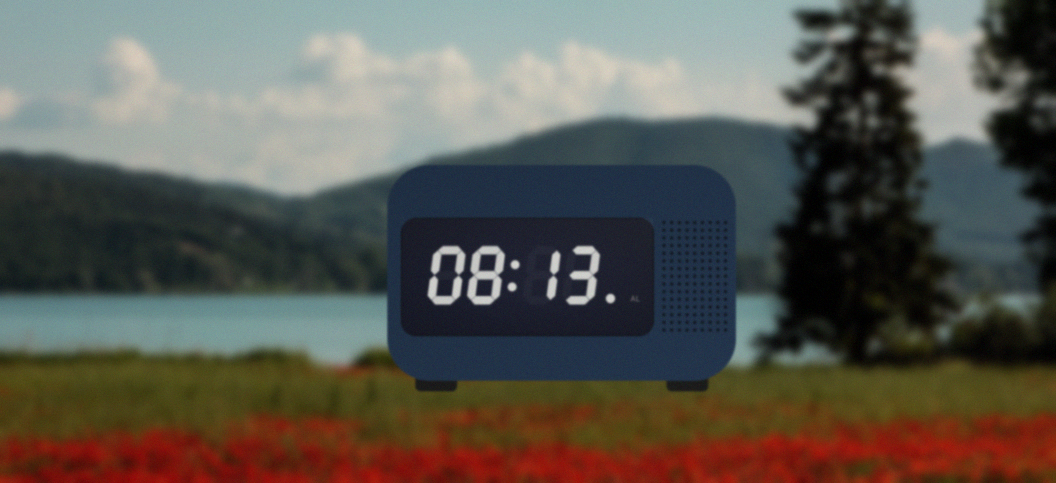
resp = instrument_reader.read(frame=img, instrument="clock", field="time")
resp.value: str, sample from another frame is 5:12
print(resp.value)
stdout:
8:13
